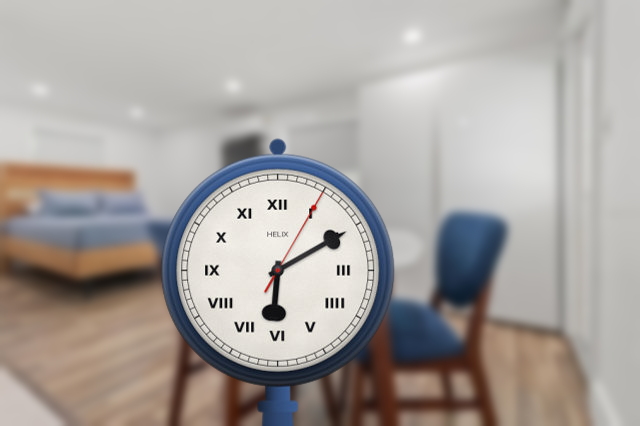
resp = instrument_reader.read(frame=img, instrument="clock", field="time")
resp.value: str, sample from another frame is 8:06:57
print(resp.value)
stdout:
6:10:05
